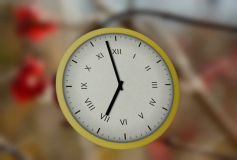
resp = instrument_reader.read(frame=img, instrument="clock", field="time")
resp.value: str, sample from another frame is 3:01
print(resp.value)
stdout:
6:58
